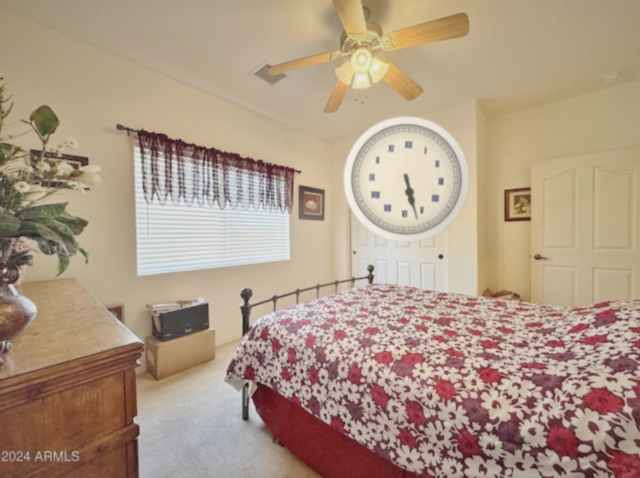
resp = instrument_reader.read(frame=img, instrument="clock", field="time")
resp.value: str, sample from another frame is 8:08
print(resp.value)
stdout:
5:27
